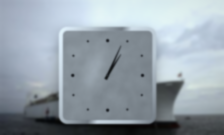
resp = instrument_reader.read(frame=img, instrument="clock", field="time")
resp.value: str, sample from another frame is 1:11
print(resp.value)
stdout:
1:04
